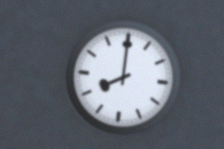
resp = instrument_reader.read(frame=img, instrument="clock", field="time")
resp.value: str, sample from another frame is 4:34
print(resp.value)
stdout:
8:00
